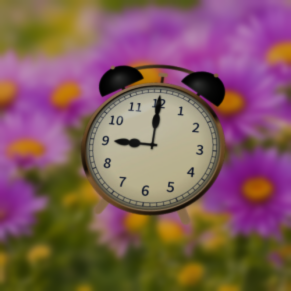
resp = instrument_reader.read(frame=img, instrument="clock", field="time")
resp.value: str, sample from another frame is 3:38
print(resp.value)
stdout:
9:00
